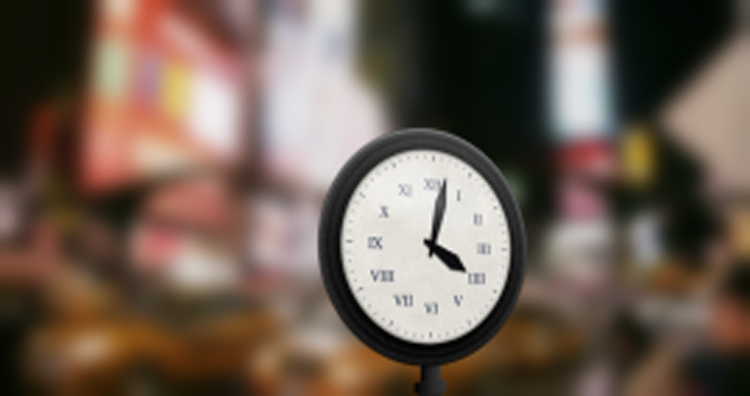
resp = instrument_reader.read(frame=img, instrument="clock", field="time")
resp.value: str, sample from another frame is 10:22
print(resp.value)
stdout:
4:02
